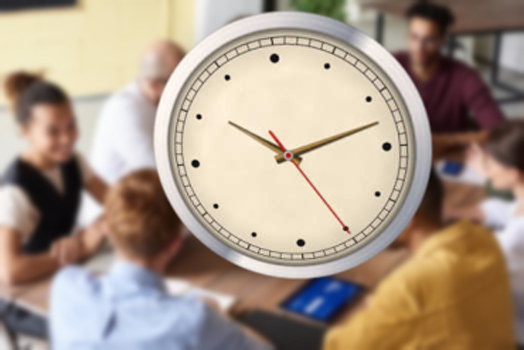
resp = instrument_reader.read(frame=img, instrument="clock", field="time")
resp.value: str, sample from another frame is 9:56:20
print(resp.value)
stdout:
10:12:25
